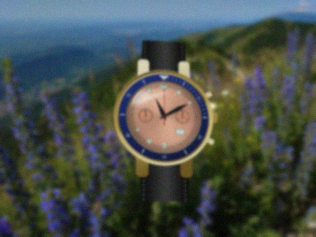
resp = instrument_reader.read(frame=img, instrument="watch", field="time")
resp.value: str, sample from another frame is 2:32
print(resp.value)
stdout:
11:10
